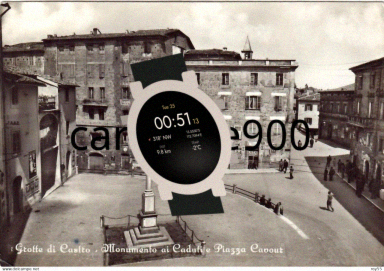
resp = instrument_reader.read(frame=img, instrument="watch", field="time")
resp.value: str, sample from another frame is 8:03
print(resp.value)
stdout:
0:51
